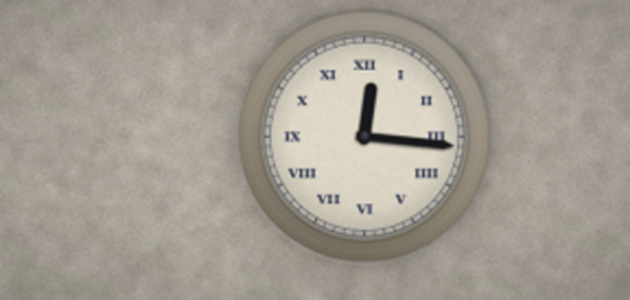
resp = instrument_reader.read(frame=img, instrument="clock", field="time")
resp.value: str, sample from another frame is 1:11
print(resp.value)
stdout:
12:16
